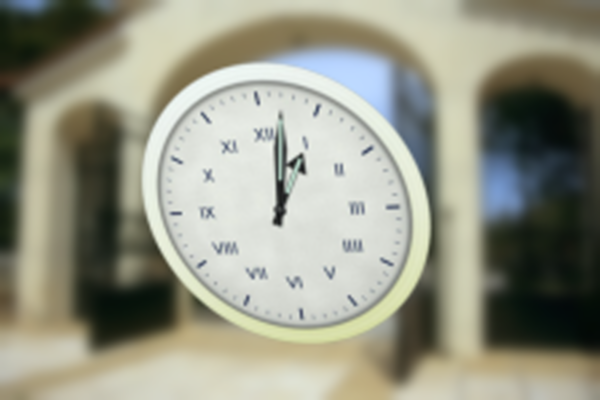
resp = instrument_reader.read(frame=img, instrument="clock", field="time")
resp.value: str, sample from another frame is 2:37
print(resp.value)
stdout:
1:02
